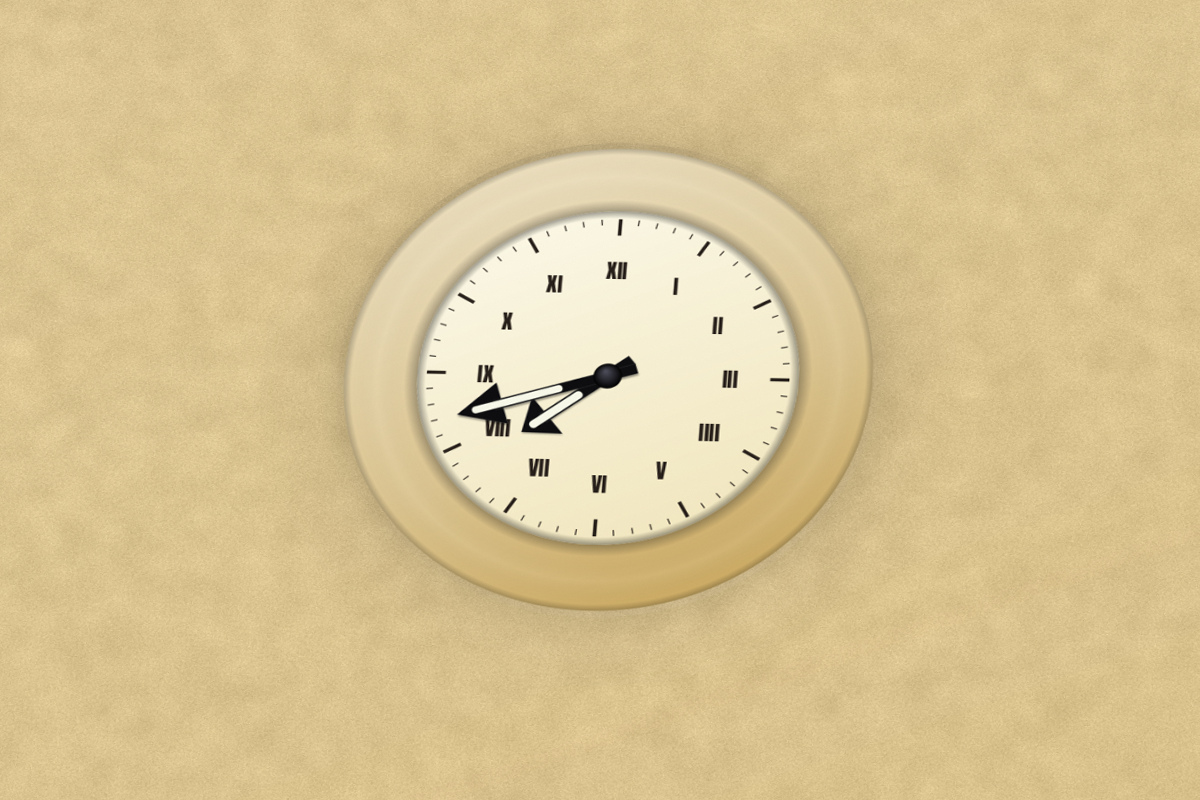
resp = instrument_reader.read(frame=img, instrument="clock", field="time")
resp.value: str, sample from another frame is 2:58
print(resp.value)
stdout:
7:42
